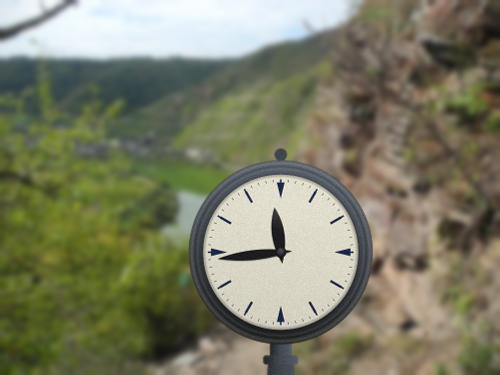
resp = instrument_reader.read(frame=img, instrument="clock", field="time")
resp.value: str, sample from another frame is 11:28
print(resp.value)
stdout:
11:44
